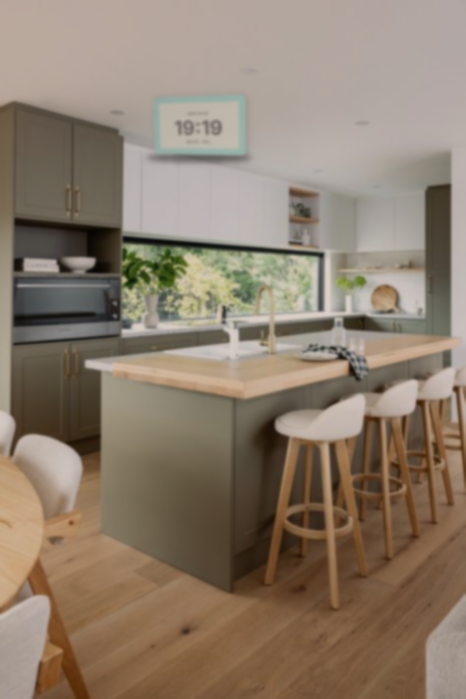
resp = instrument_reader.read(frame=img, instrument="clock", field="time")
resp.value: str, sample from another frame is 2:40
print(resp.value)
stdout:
19:19
